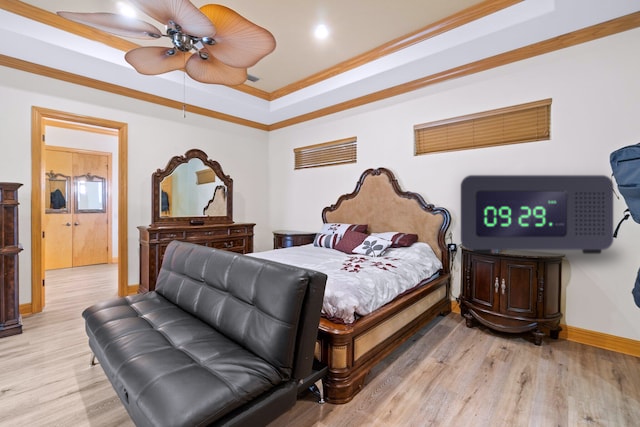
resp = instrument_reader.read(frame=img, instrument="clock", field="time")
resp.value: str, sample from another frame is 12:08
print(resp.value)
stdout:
9:29
